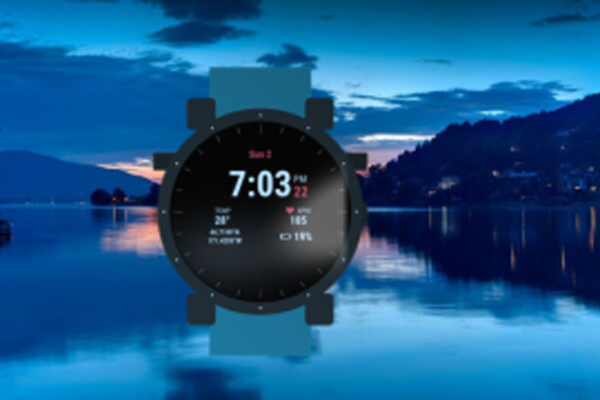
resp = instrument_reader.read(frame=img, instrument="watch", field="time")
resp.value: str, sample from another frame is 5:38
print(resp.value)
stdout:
7:03
